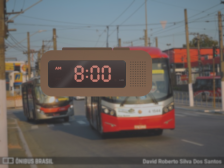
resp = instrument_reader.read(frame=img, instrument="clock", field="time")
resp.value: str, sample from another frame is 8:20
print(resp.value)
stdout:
8:00
